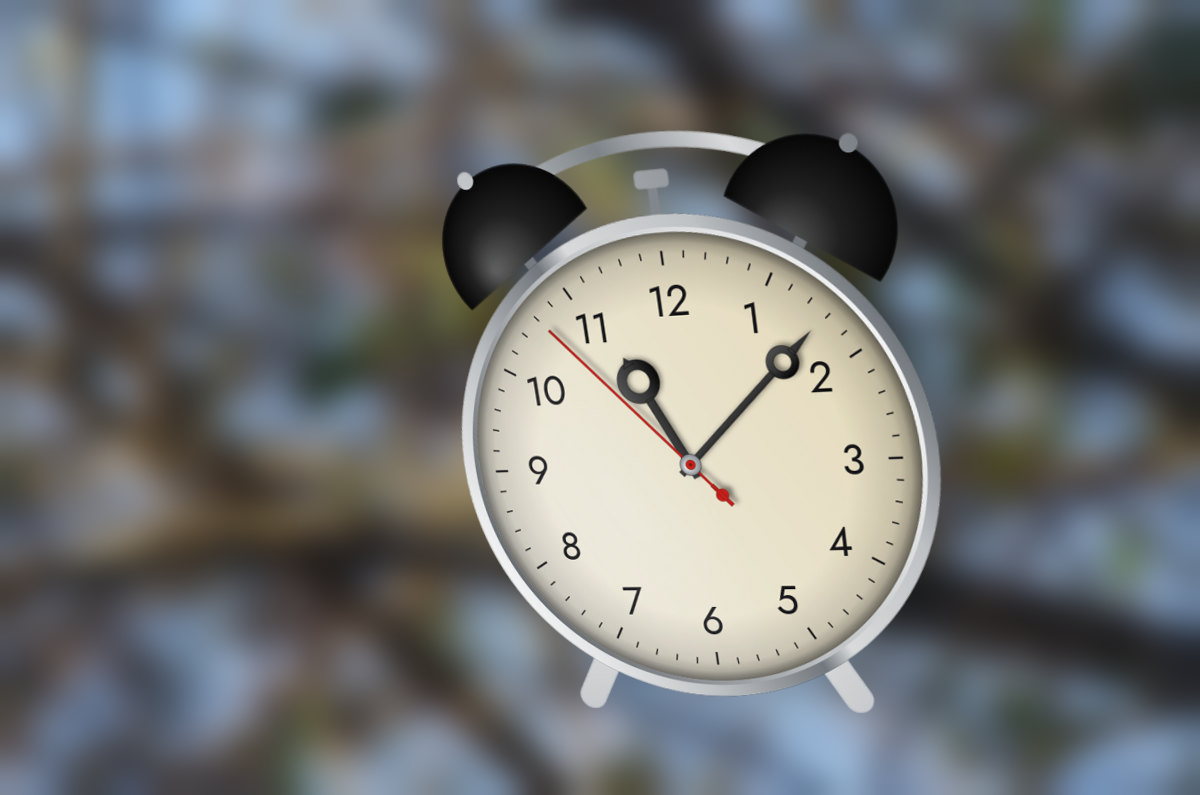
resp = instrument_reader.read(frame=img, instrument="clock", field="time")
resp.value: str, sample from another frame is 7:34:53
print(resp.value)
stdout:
11:07:53
